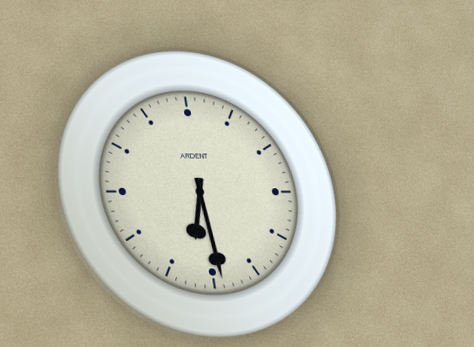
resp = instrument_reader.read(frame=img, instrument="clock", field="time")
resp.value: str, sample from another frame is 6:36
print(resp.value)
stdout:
6:29
